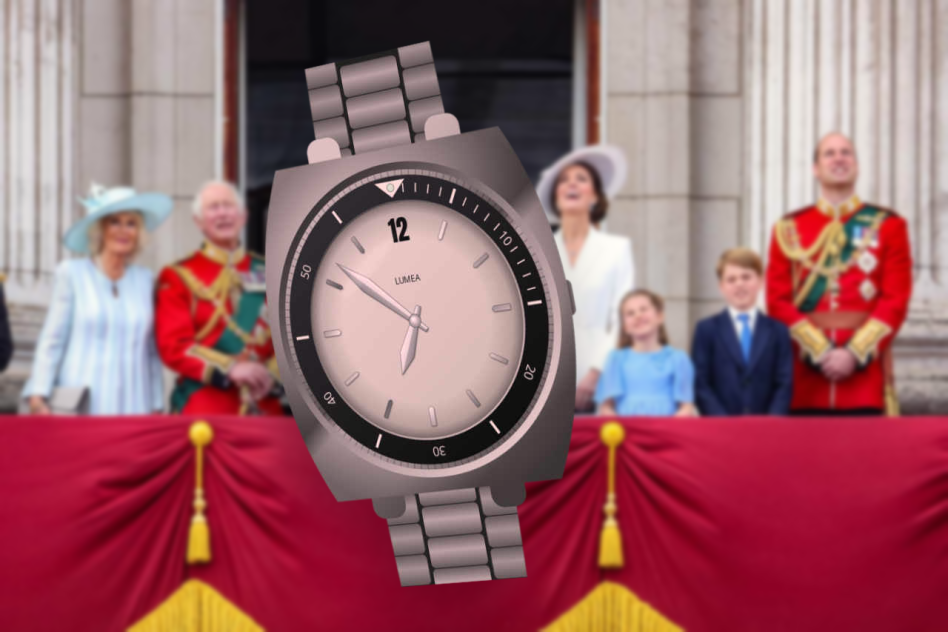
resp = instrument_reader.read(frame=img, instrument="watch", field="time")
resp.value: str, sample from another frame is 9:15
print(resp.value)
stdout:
6:52
